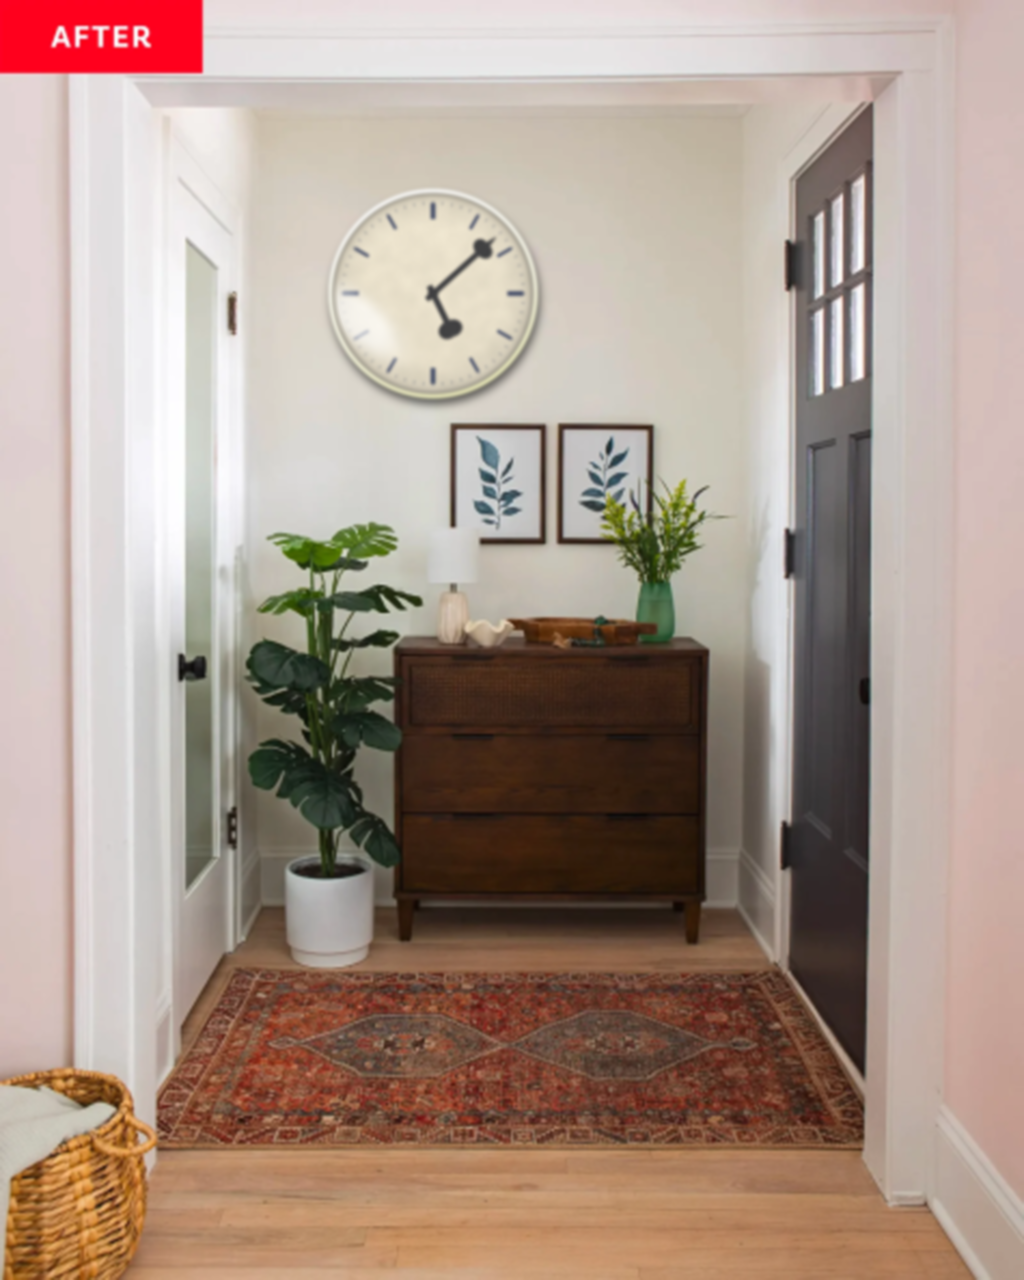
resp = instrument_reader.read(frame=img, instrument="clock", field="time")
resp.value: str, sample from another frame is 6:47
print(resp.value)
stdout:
5:08
